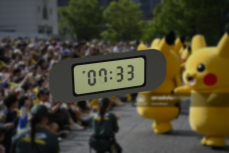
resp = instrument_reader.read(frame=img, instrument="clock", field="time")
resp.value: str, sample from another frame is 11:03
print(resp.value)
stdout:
7:33
